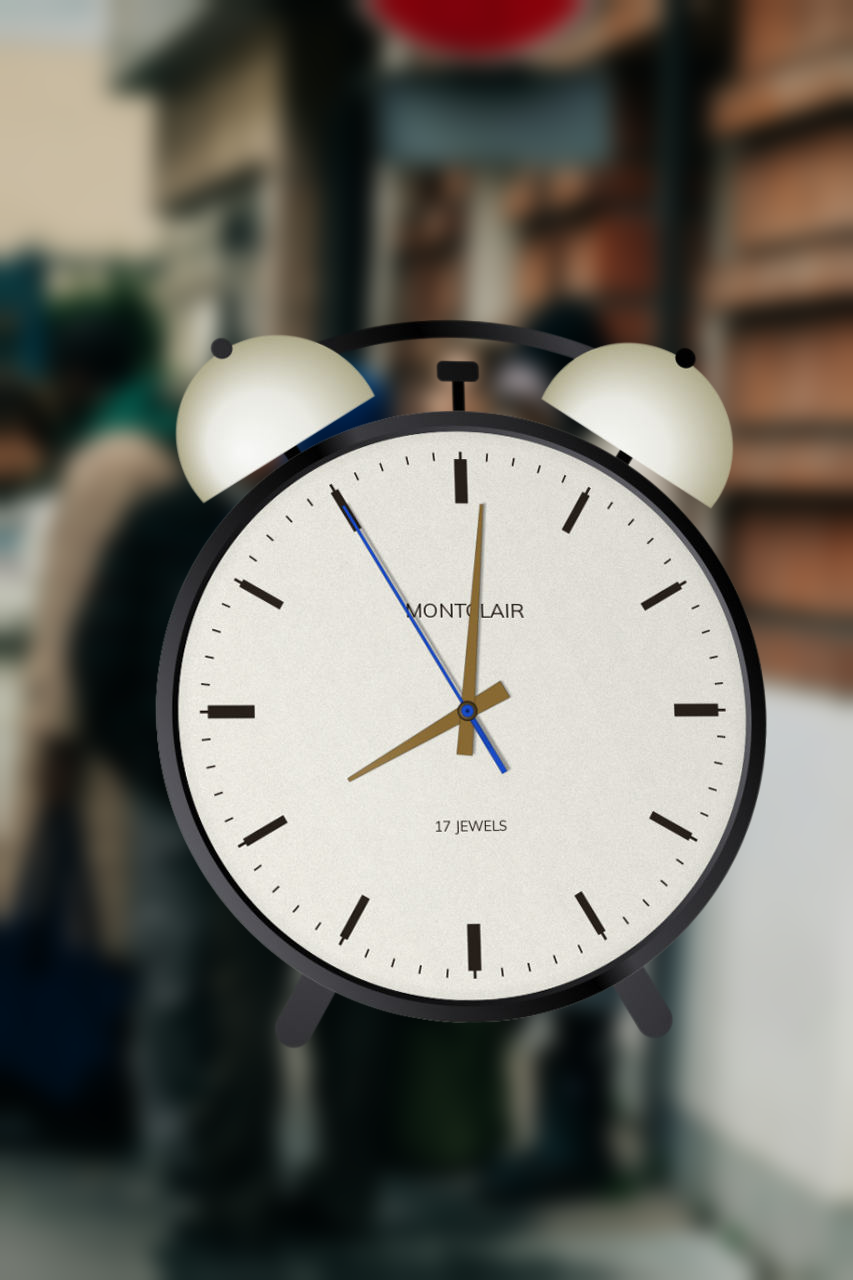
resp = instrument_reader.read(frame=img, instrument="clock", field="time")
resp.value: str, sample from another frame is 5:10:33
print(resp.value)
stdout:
8:00:55
